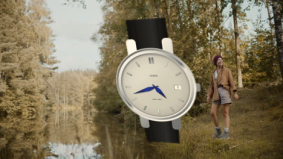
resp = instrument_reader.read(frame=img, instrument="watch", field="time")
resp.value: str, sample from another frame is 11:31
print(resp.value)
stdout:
4:42
